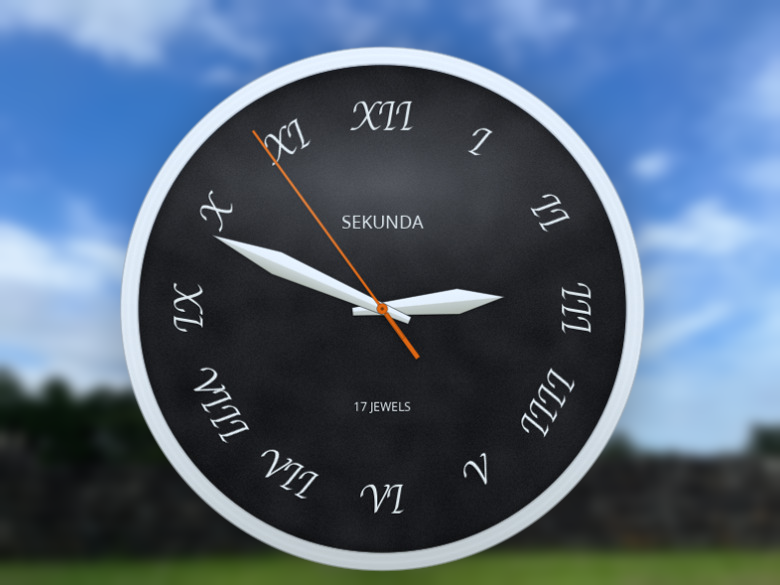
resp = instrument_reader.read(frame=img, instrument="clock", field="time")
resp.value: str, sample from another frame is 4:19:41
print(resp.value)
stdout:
2:48:54
